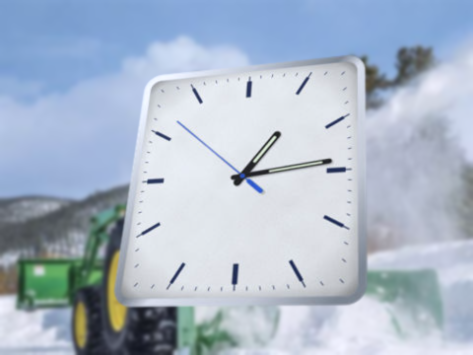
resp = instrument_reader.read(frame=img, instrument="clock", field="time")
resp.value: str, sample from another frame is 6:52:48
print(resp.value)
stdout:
1:13:52
